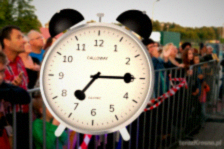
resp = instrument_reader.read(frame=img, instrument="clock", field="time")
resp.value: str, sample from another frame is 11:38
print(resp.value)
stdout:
7:15
